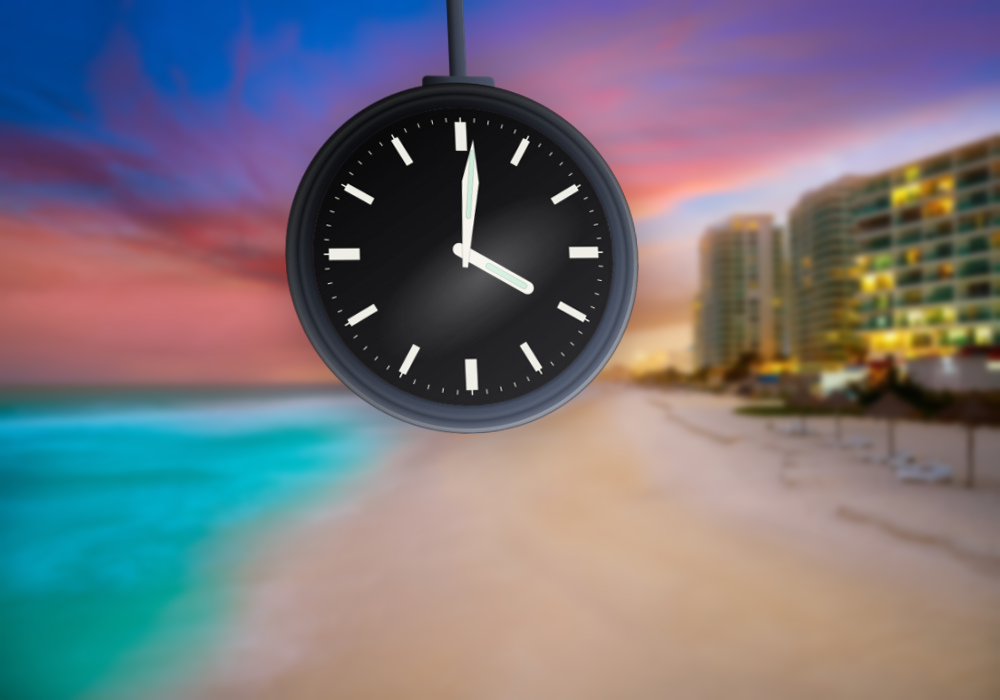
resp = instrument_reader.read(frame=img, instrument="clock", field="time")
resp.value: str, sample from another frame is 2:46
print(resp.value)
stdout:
4:01
